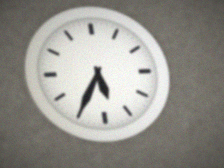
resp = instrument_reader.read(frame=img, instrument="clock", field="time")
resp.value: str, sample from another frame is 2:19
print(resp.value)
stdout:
5:35
